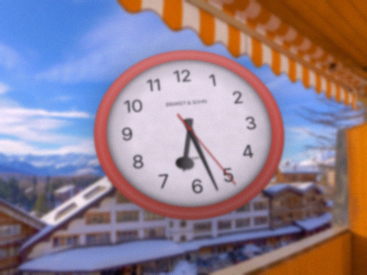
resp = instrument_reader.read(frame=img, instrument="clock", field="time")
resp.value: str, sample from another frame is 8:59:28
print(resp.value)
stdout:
6:27:25
